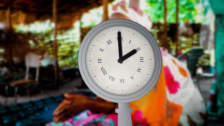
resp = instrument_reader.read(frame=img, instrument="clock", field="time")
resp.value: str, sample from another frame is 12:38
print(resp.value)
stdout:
2:00
